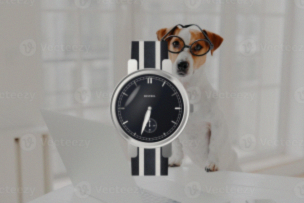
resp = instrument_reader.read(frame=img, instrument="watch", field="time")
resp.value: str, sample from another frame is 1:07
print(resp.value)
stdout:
6:33
